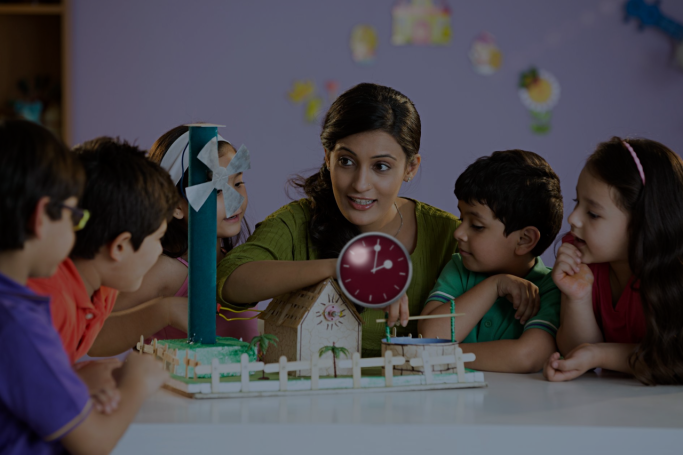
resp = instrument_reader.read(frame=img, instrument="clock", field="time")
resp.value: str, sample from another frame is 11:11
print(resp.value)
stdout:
2:00
